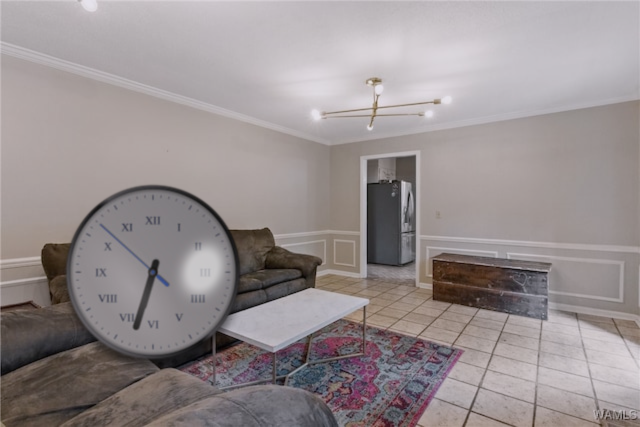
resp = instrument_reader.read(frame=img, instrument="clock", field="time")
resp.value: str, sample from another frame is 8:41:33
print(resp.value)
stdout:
6:32:52
